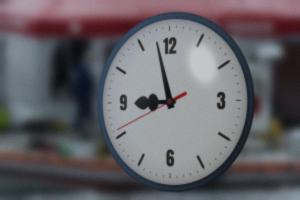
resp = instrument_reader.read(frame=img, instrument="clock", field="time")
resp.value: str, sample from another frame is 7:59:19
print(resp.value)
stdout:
8:57:41
